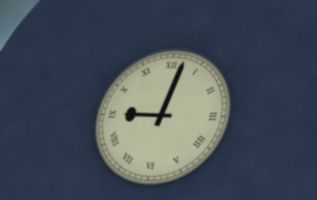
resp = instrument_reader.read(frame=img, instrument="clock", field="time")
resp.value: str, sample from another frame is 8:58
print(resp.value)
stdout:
9:02
